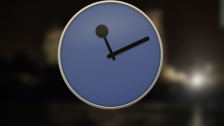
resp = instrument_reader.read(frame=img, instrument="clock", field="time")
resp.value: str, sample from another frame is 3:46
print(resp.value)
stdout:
11:11
